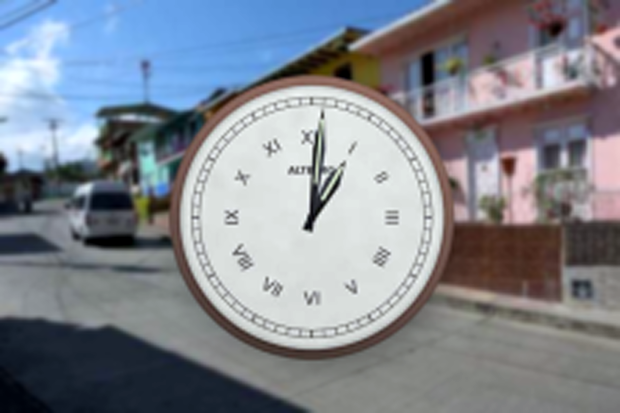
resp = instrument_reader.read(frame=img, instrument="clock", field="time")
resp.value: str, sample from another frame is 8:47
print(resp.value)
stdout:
1:01
